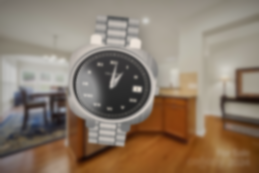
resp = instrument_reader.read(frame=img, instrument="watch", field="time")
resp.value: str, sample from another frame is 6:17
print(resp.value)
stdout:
1:01
